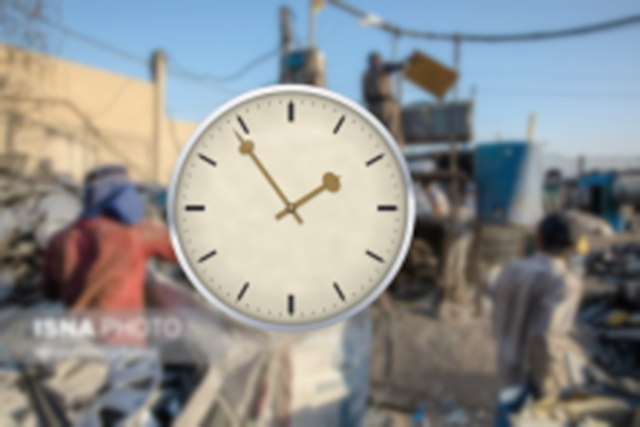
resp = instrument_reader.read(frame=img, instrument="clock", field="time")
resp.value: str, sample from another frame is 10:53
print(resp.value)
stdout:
1:54
